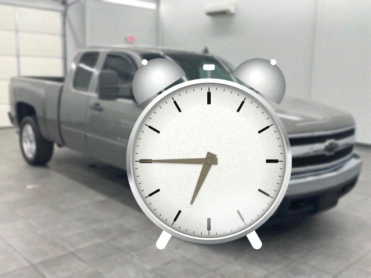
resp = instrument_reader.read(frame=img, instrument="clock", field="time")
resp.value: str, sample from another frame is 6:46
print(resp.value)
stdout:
6:45
